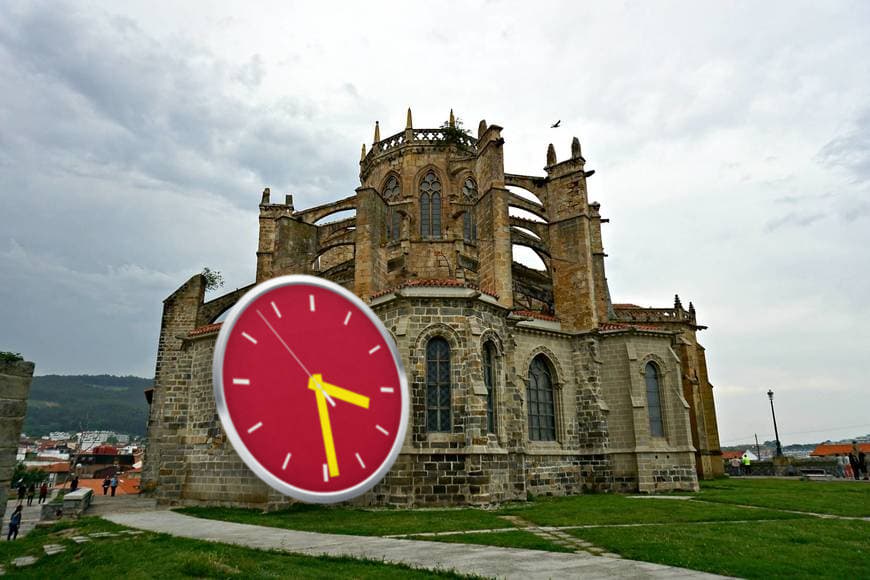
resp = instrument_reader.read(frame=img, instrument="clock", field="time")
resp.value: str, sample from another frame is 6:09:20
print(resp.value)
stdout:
3:28:53
